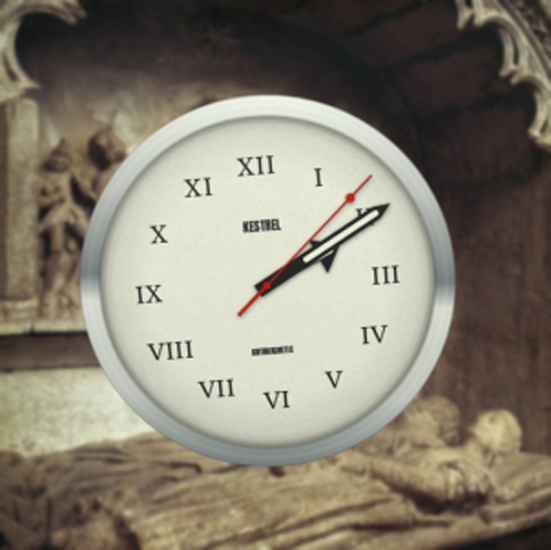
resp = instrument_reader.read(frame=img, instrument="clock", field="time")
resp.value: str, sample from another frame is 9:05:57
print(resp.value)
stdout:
2:10:08
